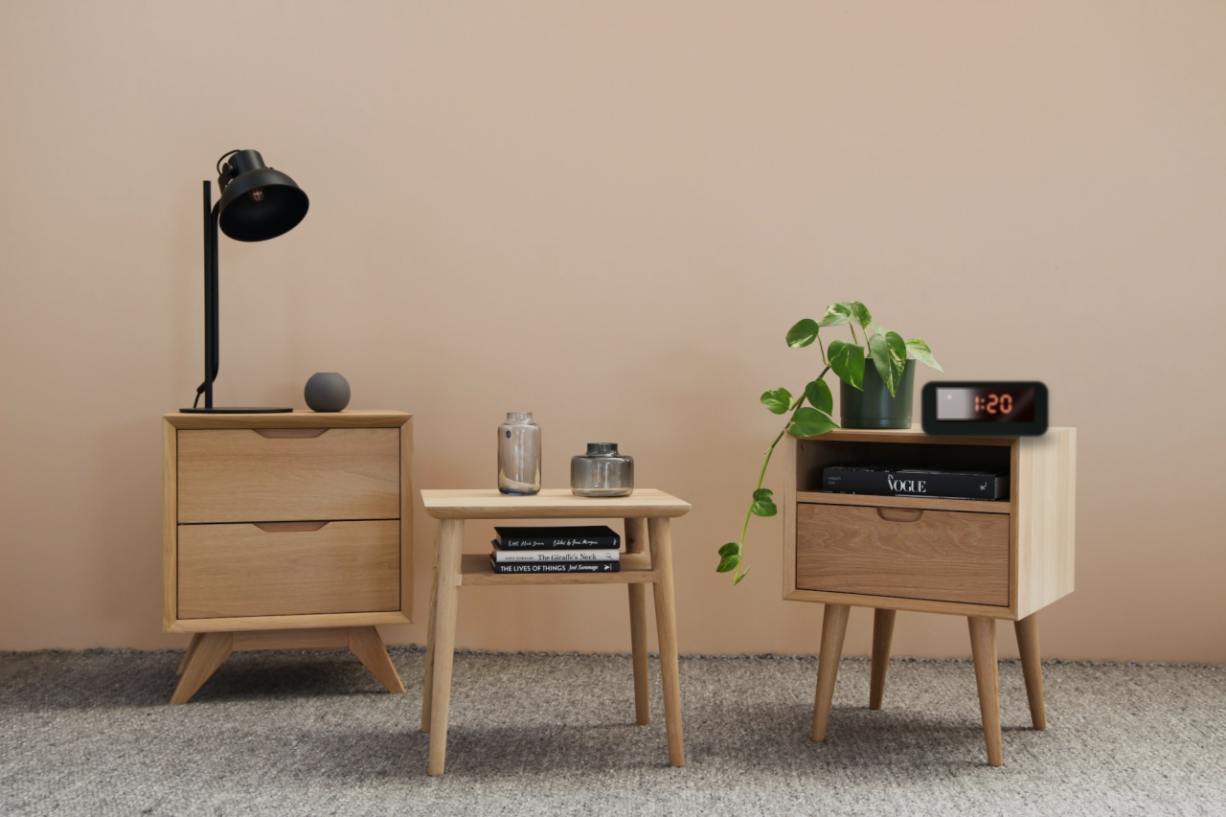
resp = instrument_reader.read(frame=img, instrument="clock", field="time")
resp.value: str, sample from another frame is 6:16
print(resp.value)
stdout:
1:20
